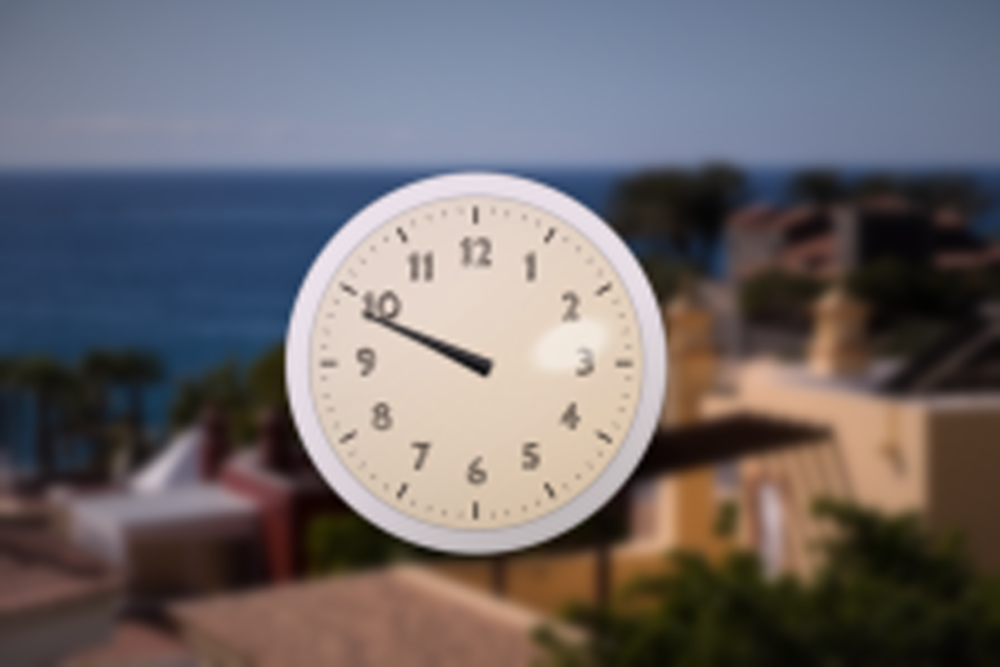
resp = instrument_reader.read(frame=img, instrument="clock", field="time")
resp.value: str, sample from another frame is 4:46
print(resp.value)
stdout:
9:49
